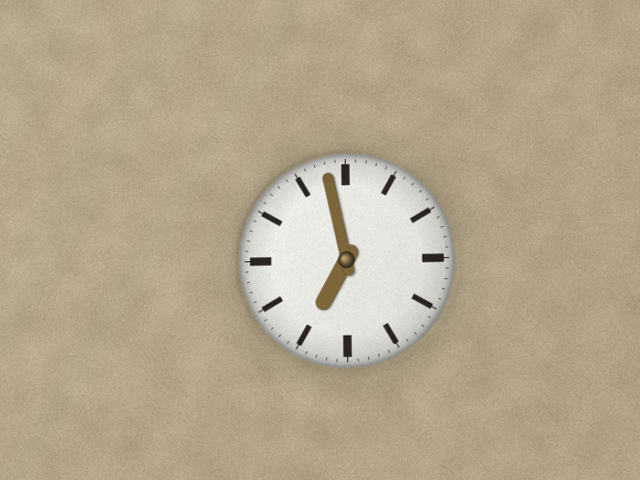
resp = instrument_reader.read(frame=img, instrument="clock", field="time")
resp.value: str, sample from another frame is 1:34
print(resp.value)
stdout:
6:58
